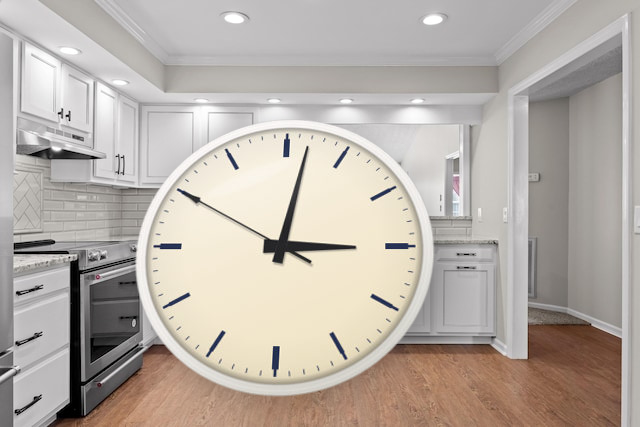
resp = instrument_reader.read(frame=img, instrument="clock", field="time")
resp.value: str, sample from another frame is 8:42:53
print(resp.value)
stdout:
3:01:50
